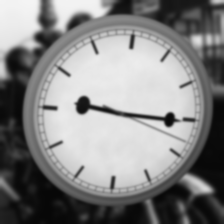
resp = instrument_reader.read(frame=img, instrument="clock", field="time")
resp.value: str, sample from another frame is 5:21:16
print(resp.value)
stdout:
9:15:18
